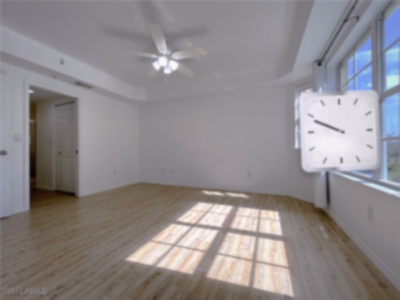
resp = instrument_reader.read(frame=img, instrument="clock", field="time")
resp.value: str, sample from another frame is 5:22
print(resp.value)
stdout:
9:49
